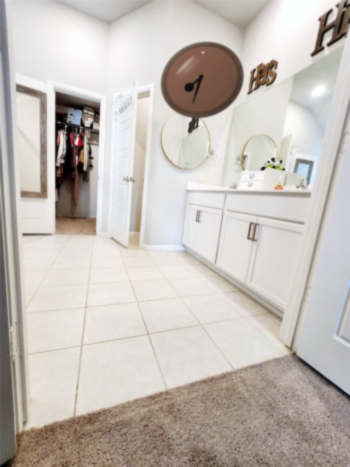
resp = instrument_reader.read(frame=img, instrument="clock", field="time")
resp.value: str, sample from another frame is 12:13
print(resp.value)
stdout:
7:32
